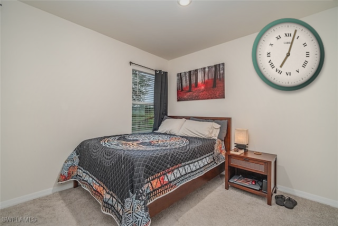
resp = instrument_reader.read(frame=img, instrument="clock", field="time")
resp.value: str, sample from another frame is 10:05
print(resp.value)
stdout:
7:03
